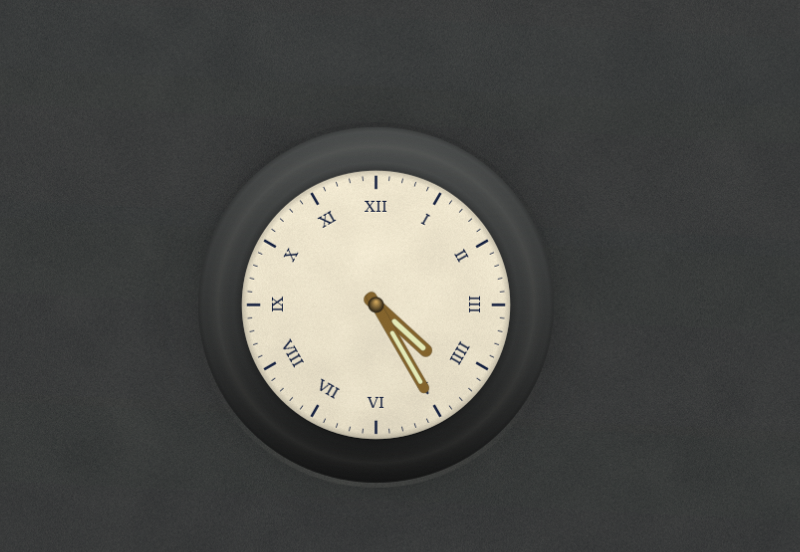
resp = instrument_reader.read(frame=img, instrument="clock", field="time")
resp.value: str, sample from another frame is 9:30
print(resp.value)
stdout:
4:25
